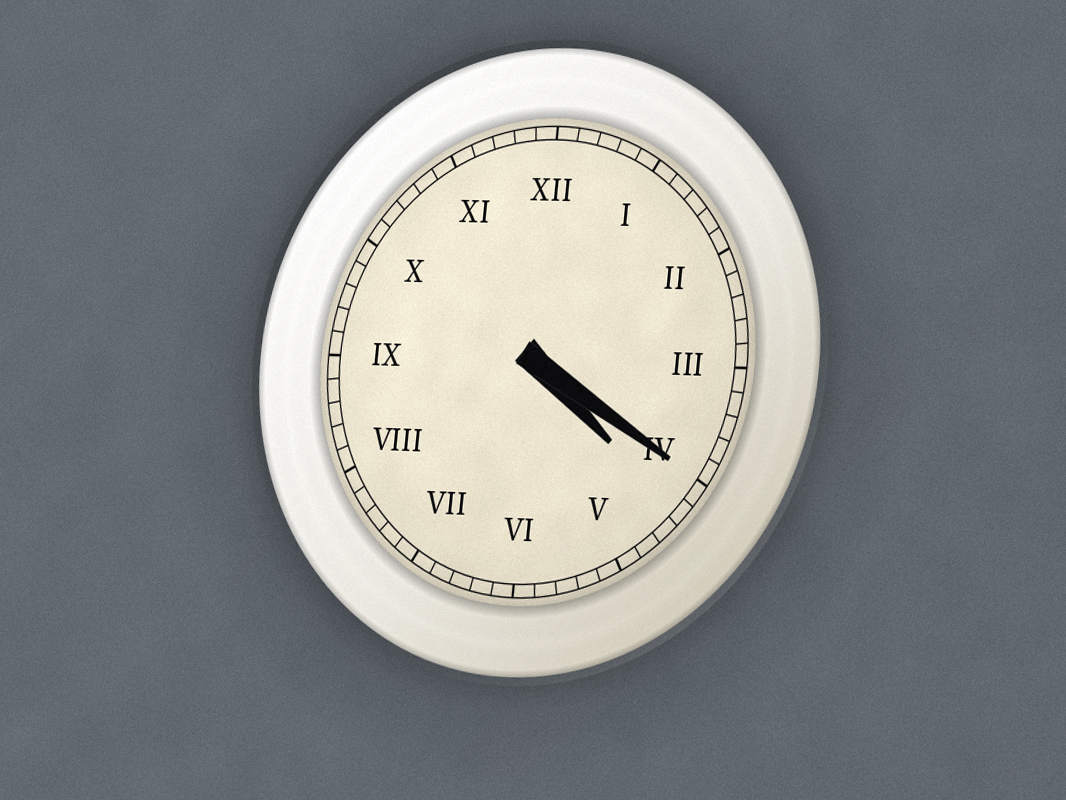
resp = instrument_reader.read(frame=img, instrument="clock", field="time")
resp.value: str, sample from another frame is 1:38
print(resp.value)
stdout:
4:20
